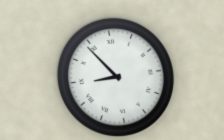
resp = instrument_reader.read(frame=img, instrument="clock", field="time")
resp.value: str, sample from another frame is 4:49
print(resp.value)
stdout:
8:54
